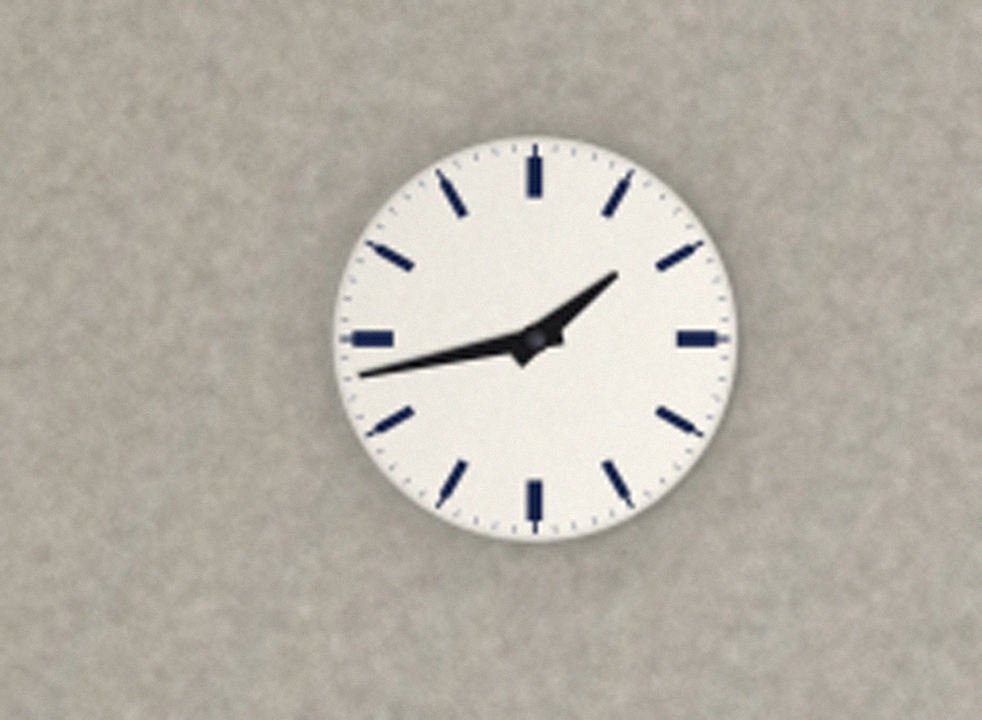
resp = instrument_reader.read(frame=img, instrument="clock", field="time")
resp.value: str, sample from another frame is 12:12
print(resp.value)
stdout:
1:43
